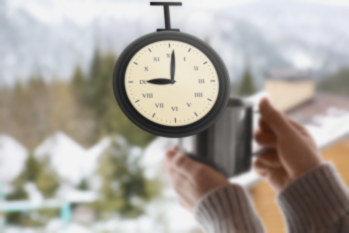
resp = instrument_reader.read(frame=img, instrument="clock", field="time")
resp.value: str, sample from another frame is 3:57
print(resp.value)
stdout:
9:01
